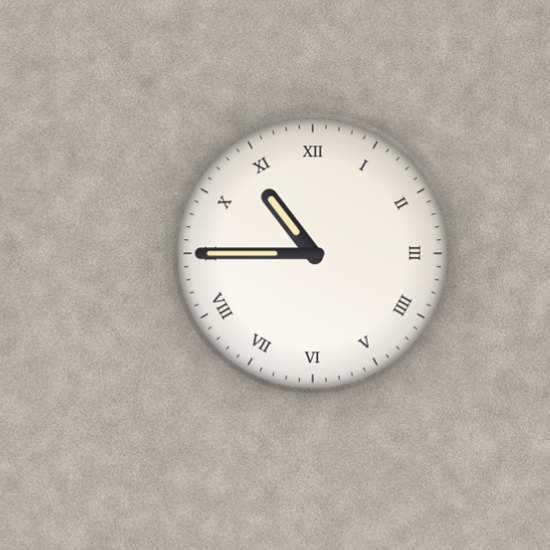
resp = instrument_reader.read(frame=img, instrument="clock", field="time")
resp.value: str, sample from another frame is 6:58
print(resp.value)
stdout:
10:45
